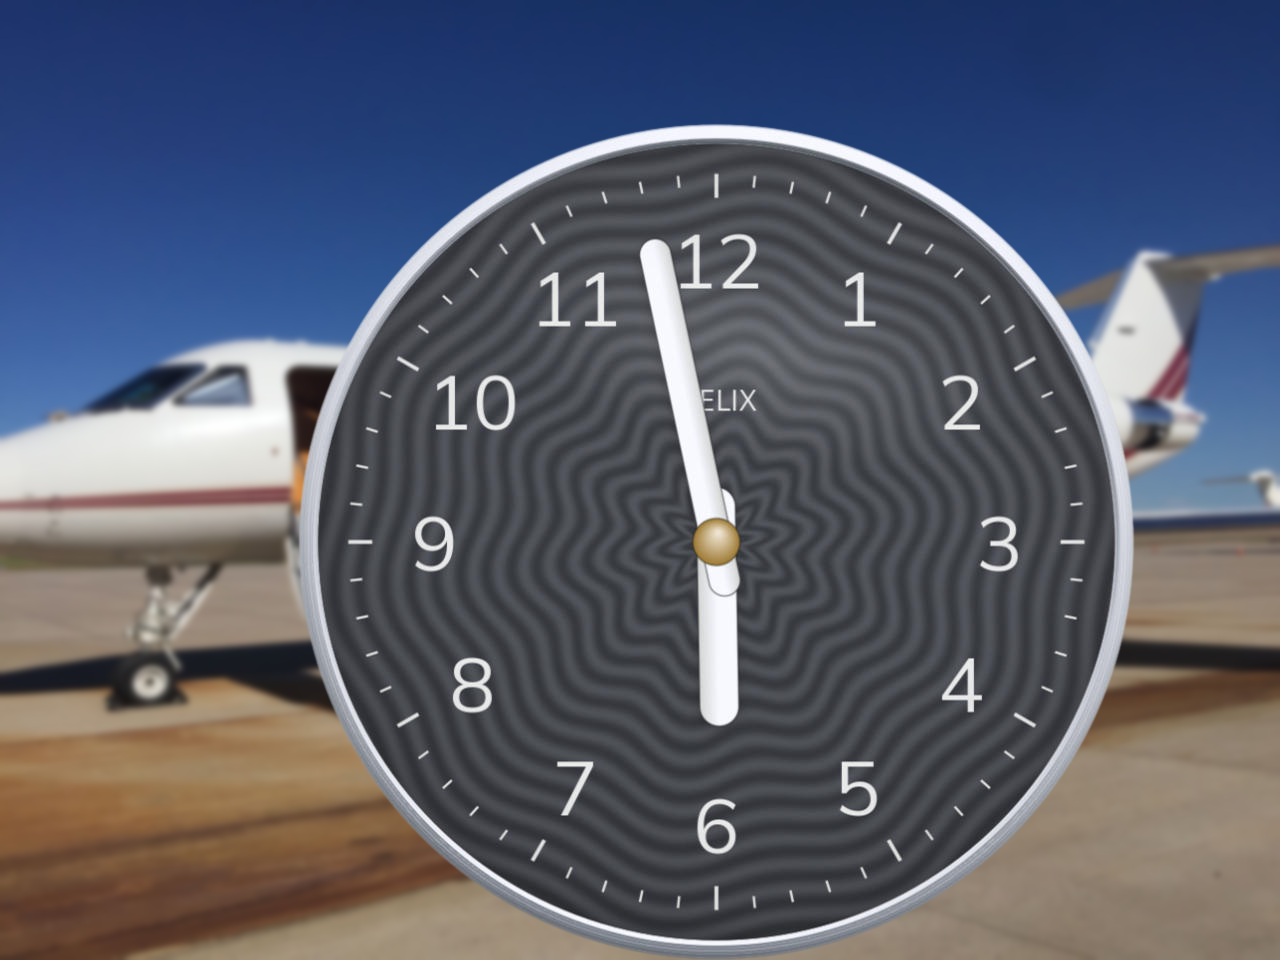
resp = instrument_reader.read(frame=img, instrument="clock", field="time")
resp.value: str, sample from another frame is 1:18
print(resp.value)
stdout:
5:58
